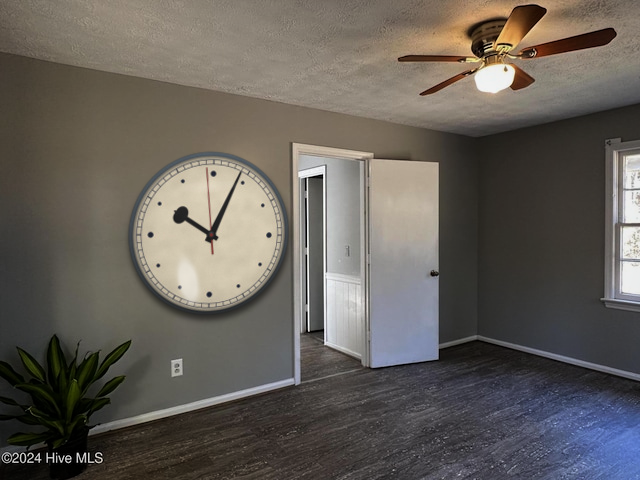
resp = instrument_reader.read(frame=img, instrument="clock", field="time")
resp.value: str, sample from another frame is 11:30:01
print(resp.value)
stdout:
10:03:59
